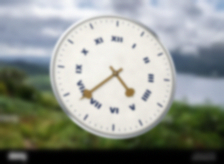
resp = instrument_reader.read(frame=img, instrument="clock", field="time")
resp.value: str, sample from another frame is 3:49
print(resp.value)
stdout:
4:38
